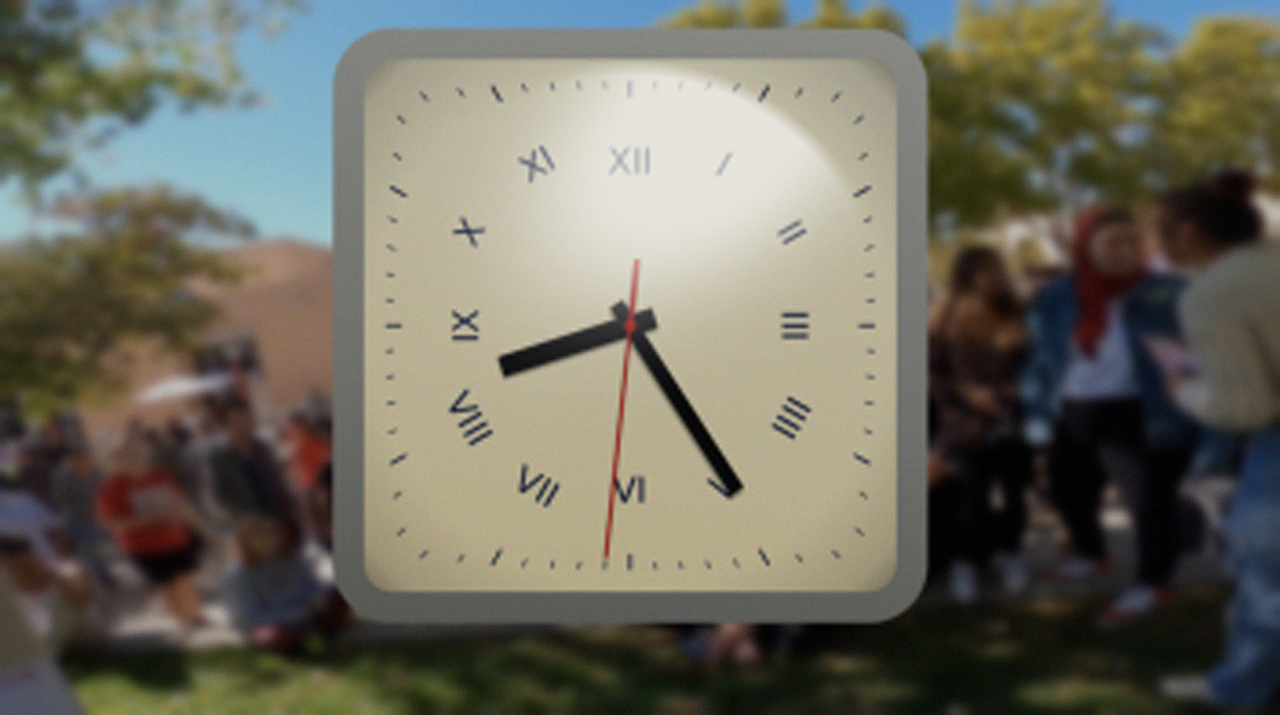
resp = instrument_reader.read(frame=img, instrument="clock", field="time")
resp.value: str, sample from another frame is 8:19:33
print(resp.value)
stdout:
8:24:31
